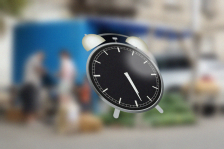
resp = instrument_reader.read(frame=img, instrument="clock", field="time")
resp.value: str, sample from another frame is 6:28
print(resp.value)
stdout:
5:28
